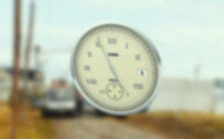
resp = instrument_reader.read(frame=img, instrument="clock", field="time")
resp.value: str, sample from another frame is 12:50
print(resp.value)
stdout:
4:56
